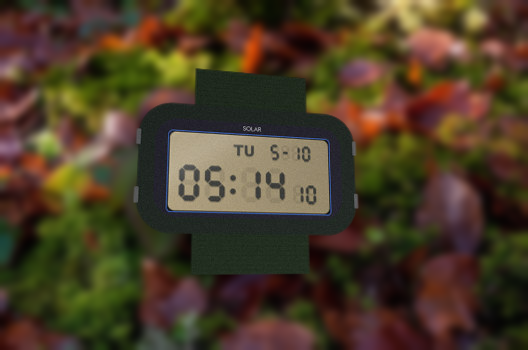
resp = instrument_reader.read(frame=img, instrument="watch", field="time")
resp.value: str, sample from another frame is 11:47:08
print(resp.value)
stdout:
5:14:10
